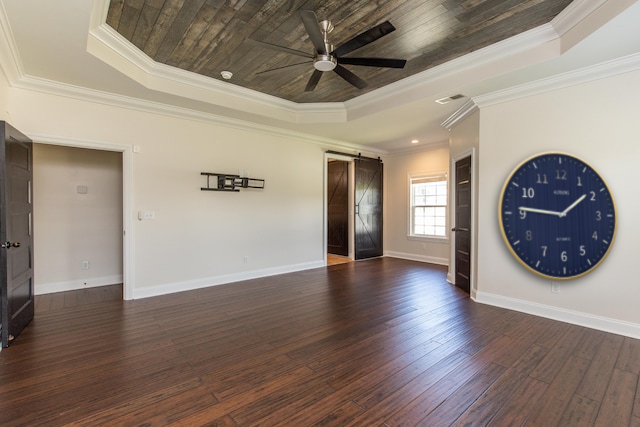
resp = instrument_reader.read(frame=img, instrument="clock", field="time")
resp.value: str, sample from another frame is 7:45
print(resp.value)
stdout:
1:46
